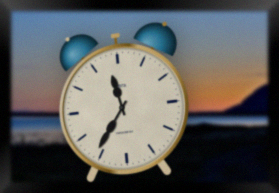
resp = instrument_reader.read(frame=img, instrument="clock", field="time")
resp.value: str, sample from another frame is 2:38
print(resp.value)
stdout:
11:36
